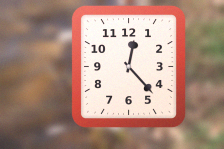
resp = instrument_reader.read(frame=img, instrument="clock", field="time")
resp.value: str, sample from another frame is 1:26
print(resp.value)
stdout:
12:23
